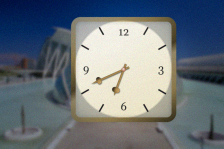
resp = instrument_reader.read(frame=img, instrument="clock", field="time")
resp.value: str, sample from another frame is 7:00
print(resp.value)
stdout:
6:41
